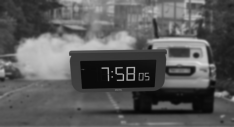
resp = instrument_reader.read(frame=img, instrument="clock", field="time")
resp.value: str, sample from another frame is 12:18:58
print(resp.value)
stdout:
7:58:05
